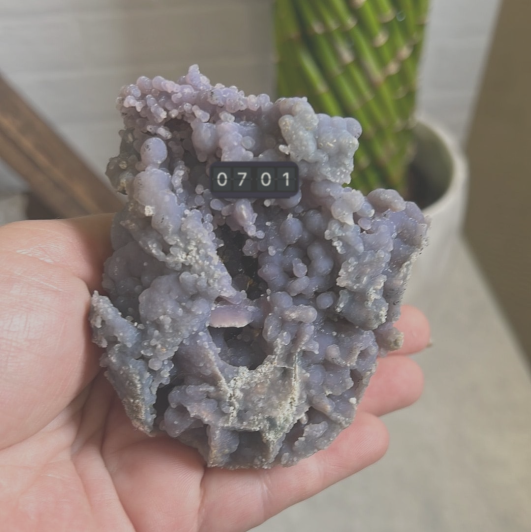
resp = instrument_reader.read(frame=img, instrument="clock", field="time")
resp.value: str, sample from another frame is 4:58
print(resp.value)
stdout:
7:01
